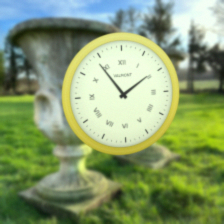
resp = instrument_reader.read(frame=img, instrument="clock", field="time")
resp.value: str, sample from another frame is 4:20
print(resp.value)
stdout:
1:54
